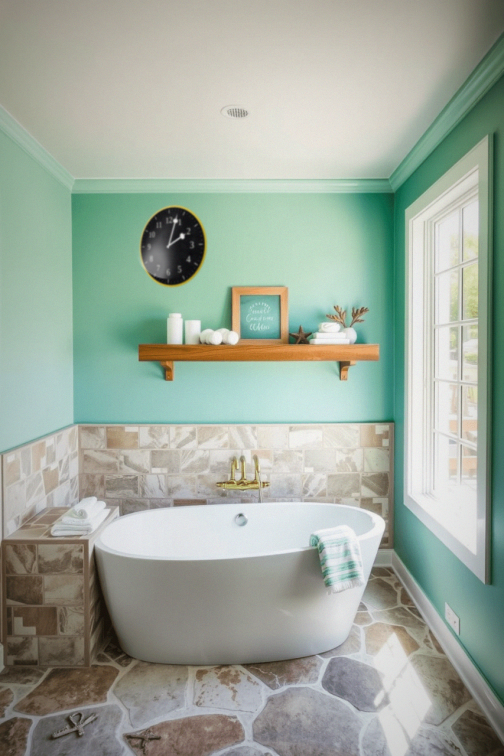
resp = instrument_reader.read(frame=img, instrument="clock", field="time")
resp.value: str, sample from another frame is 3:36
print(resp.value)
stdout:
2:03
